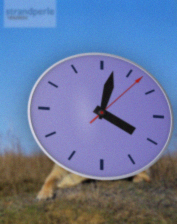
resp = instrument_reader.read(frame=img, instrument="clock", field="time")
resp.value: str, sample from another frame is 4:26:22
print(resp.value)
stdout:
4:02:07
